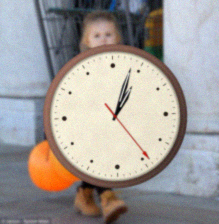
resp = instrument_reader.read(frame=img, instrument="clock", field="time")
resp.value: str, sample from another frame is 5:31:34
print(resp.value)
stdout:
1:03:24
